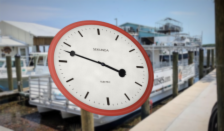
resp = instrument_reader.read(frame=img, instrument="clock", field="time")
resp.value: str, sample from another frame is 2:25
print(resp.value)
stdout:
3:48
